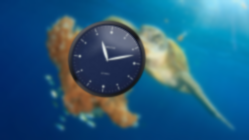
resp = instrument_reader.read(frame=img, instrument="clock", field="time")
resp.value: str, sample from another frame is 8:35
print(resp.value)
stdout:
11:12
